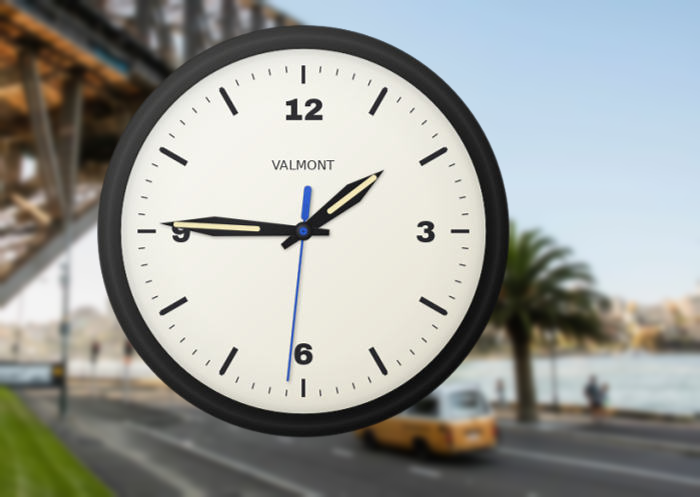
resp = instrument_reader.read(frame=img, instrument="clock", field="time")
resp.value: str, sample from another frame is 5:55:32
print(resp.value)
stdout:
1:45:31
